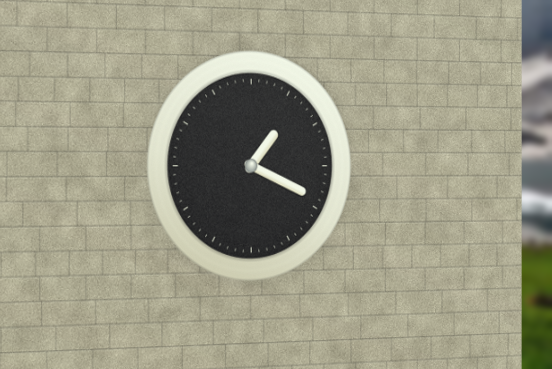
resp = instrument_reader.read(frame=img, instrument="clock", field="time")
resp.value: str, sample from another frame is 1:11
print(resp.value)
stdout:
1:19
